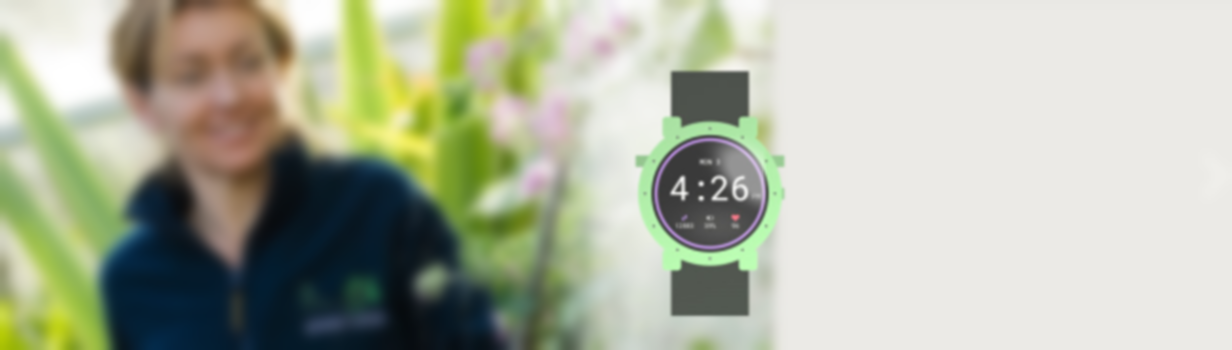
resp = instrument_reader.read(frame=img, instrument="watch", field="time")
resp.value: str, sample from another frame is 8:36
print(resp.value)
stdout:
4:26
